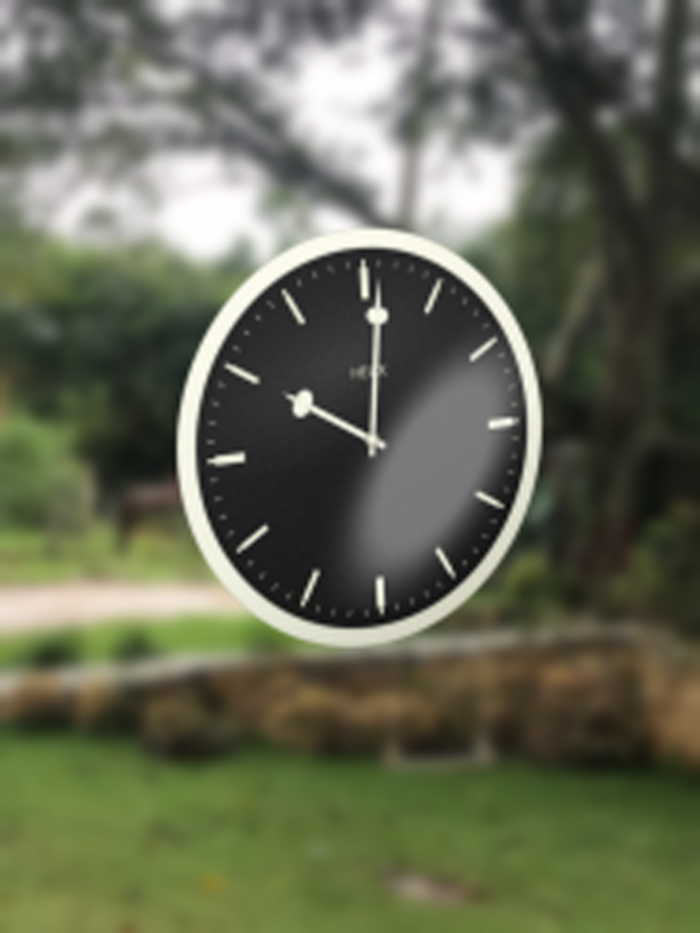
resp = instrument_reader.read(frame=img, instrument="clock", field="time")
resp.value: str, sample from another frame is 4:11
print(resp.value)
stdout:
10:01
